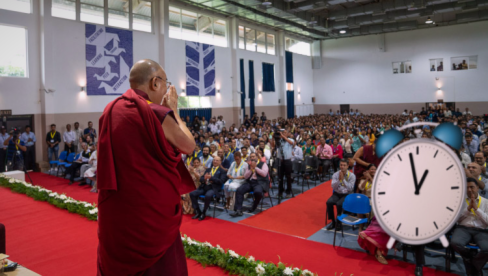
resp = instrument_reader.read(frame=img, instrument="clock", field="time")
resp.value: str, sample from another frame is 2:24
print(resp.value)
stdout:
12:58
